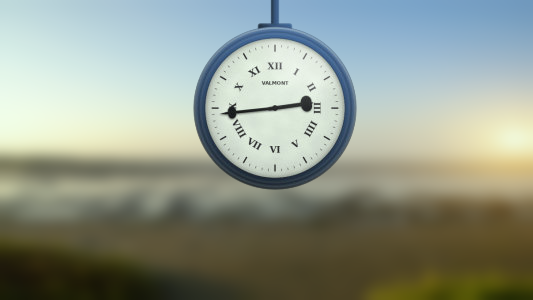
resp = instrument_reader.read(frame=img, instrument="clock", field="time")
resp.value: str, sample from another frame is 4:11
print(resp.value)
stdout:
2:44
